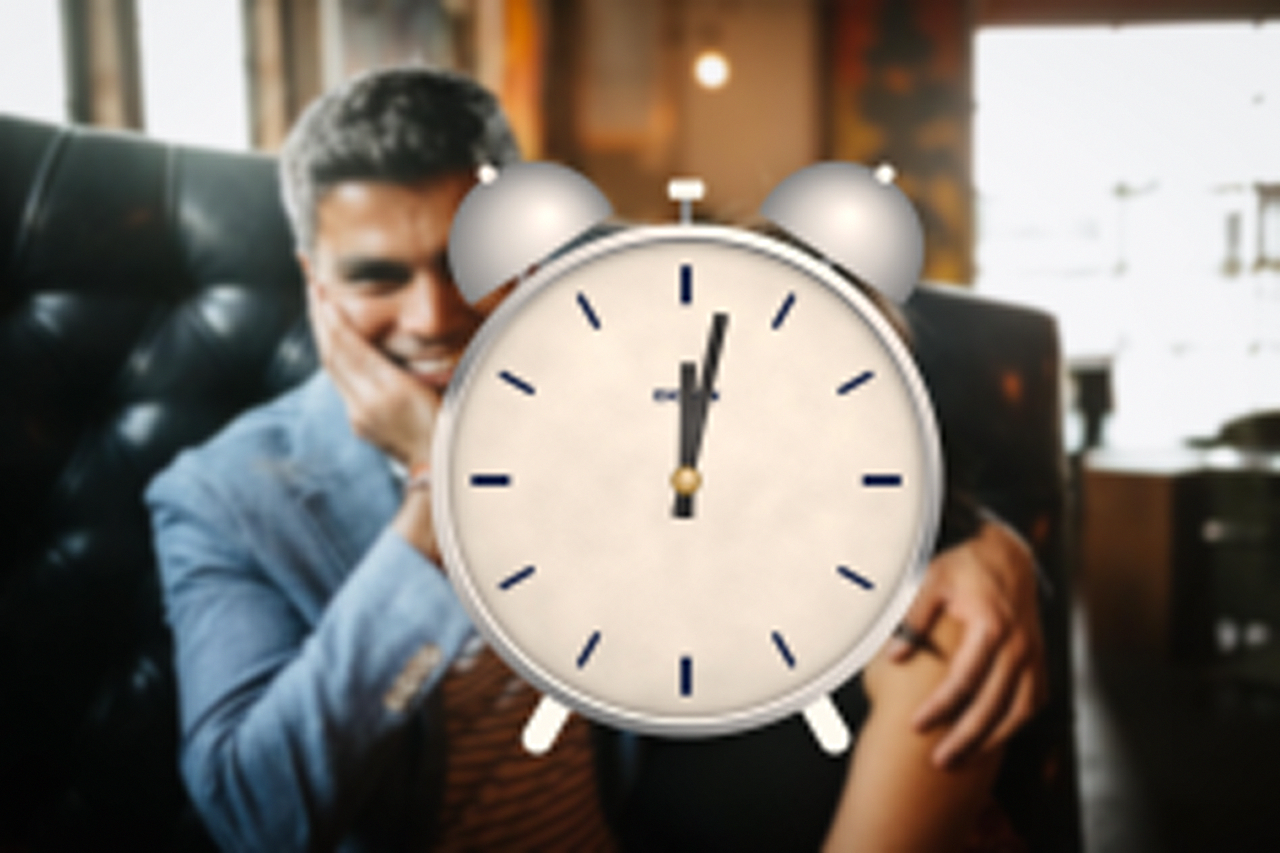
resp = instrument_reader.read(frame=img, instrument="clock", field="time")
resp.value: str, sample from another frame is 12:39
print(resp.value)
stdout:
12:02
